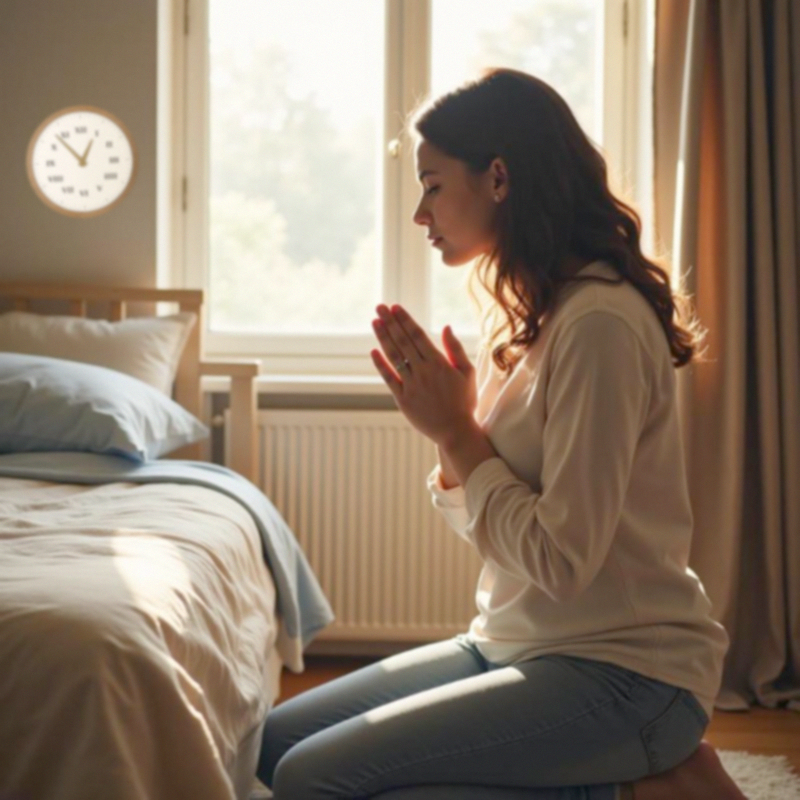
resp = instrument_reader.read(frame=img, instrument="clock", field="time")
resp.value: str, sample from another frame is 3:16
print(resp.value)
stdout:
12:53
